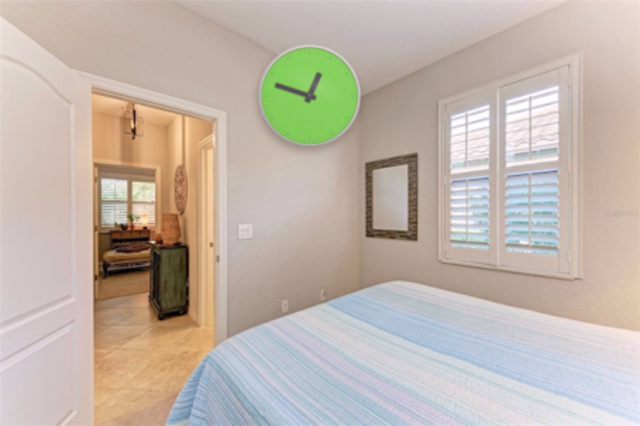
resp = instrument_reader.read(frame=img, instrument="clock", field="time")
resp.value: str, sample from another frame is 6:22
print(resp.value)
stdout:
12:48
